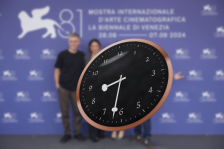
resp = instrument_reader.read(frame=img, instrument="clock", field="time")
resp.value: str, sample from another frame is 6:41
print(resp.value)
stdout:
8:32
